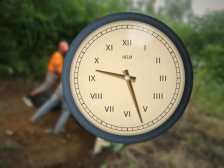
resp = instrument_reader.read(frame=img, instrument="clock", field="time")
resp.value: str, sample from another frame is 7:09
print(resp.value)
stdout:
9:27
